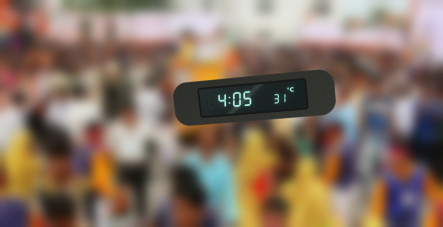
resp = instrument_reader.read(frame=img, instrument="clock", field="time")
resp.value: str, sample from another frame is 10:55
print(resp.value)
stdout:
4:05
